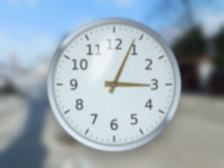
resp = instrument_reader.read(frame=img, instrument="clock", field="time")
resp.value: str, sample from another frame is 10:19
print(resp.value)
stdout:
3:04
